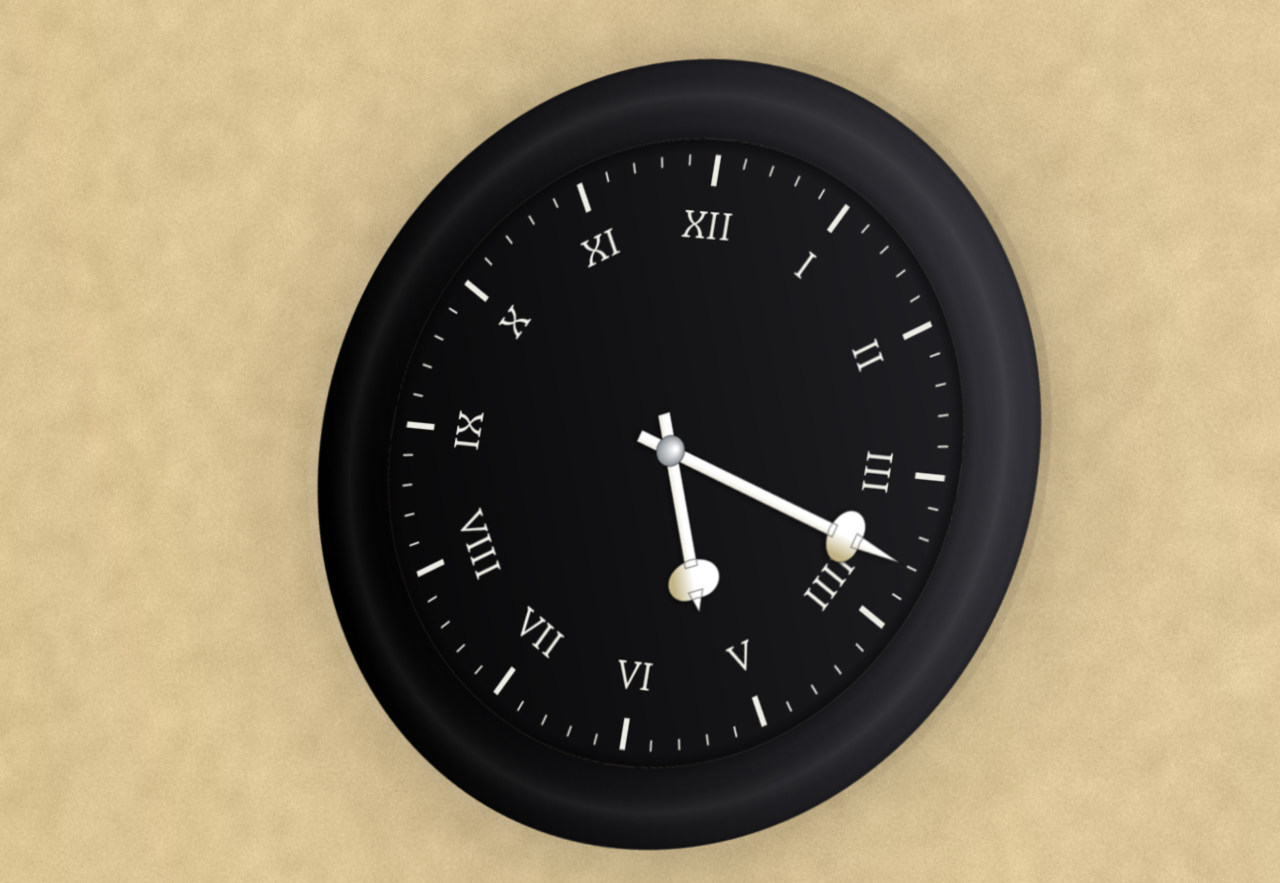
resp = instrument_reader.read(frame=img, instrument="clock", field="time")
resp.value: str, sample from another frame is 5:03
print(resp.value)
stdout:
5:18
